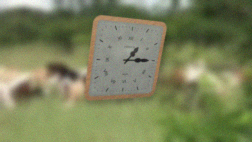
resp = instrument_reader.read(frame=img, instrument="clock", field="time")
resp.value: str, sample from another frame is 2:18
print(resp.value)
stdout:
1:15
